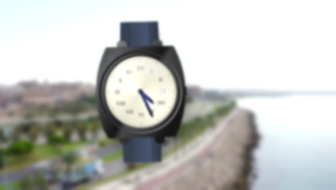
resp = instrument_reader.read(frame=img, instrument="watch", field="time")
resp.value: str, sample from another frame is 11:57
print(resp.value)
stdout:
4:26
